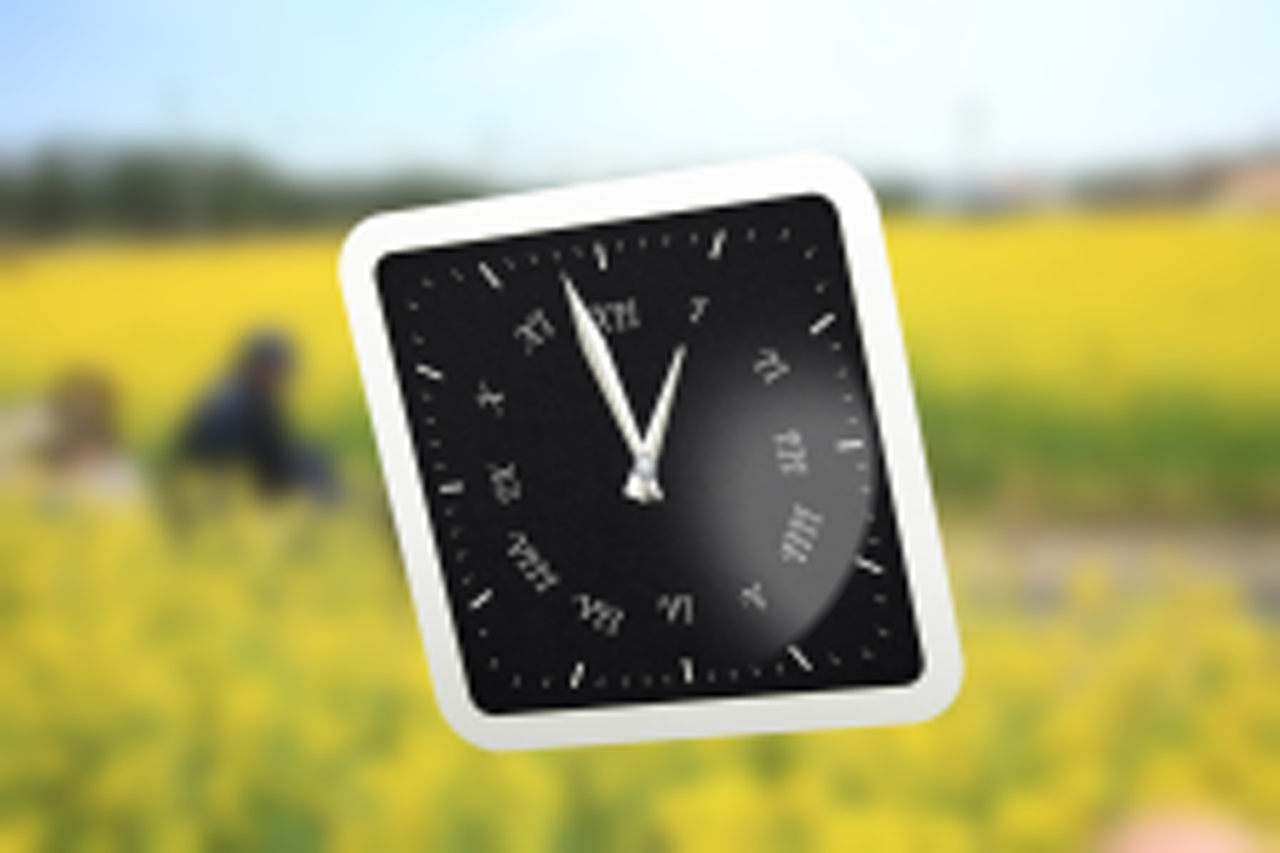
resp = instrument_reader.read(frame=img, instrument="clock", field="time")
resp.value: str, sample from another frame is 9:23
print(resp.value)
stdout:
12:58
